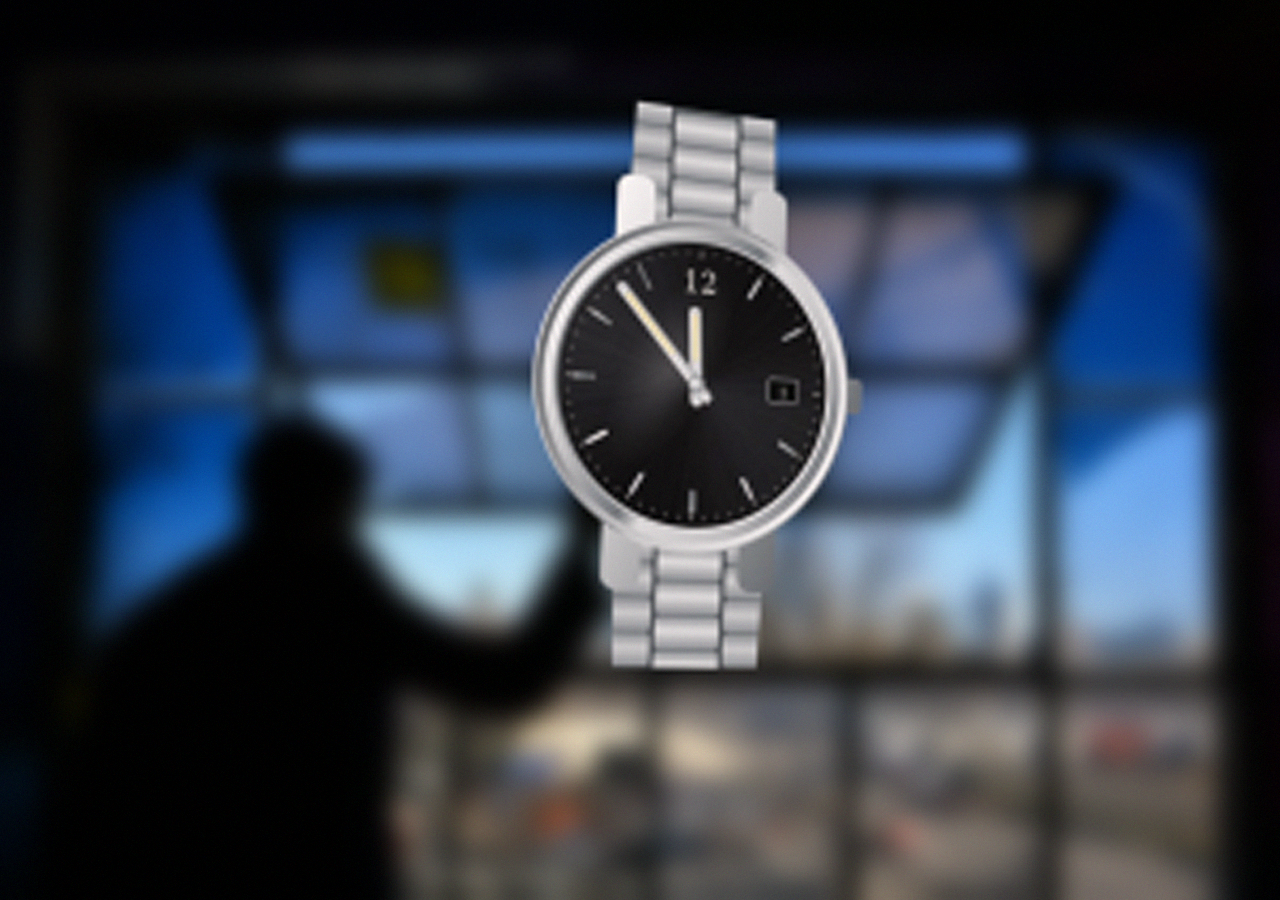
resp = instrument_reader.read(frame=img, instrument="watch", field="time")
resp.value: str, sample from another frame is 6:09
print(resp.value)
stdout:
11:53
